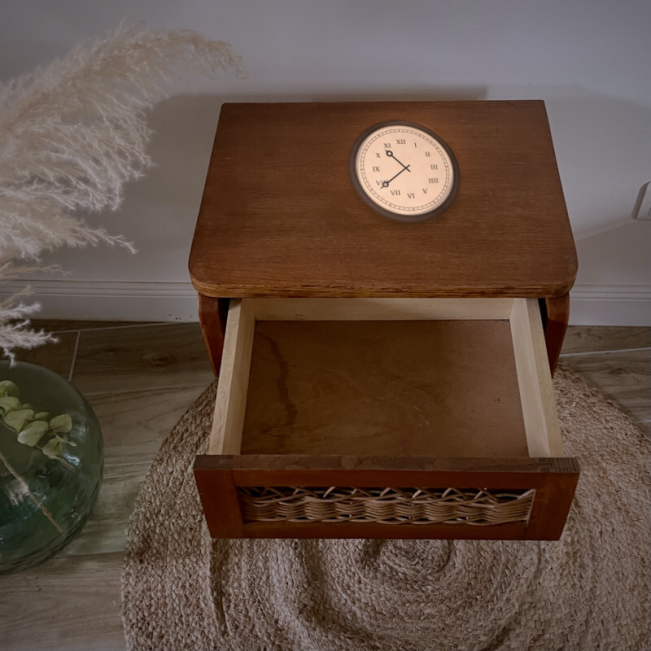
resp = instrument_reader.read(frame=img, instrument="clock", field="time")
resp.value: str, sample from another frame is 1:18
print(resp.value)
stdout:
10:39
